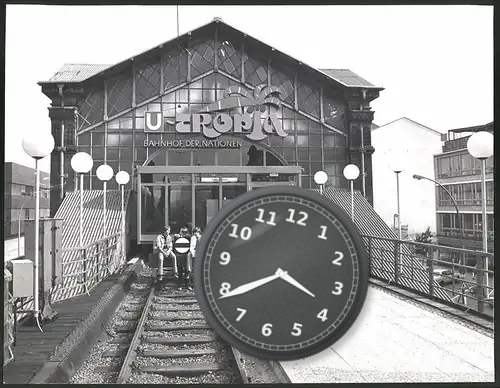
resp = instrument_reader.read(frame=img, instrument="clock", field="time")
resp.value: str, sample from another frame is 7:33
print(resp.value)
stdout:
3:39
